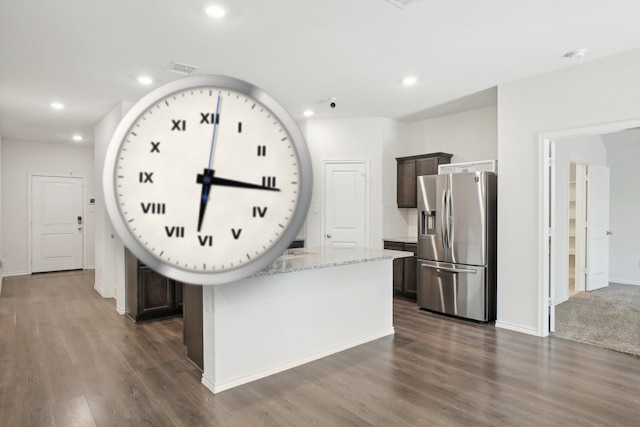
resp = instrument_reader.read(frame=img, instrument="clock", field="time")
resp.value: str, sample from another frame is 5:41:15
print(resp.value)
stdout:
6:16:01
